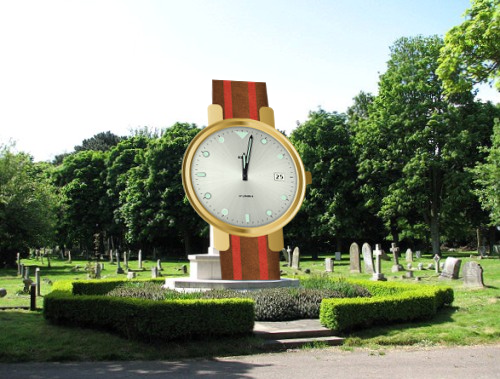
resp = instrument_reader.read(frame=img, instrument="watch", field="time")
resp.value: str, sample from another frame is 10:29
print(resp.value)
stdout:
12:02
